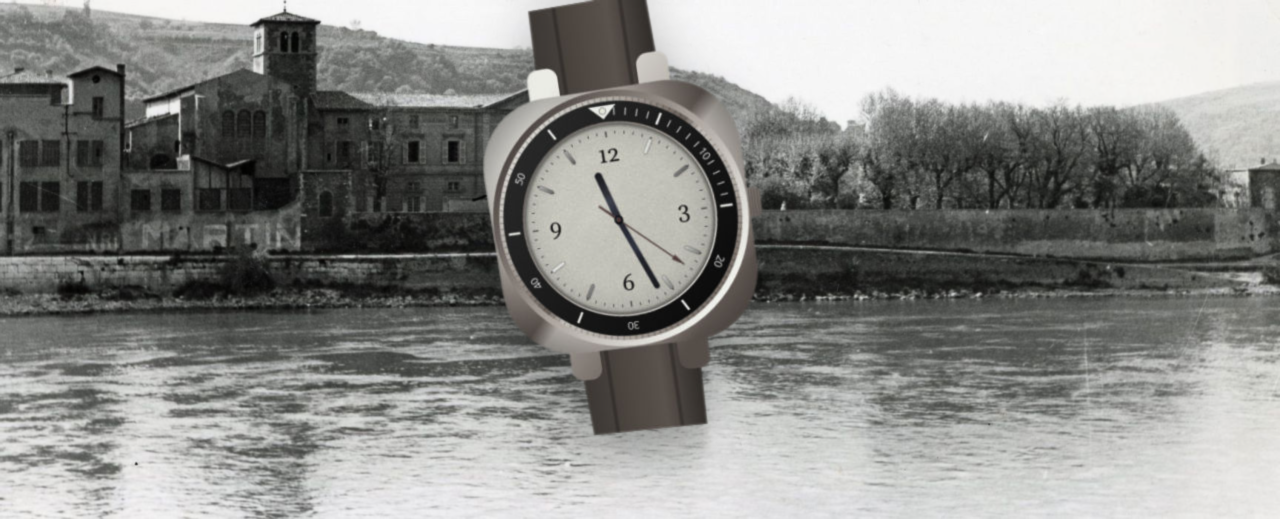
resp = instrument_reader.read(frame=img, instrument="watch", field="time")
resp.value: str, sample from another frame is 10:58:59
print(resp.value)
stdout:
11:26:22
